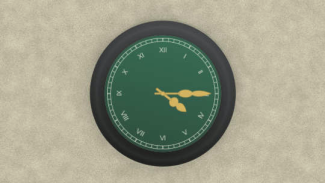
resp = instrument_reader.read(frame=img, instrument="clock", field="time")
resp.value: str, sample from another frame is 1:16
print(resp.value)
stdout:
4:15
